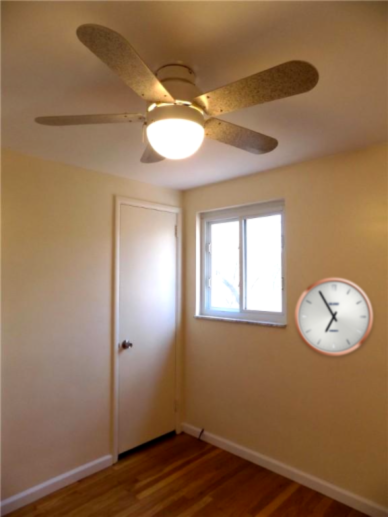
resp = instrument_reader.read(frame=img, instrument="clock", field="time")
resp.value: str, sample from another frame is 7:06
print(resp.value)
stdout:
6:55
